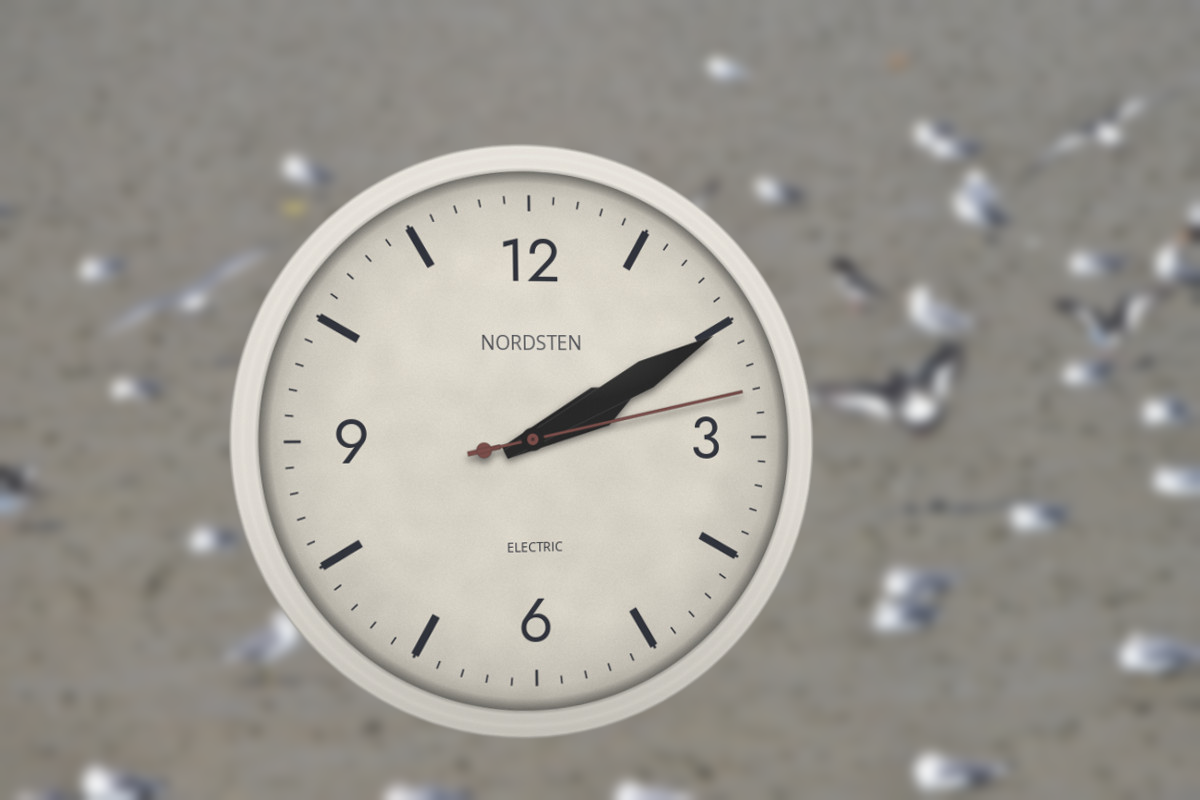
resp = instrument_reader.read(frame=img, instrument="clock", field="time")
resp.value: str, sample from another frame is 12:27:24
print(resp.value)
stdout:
2:10:13
